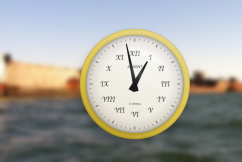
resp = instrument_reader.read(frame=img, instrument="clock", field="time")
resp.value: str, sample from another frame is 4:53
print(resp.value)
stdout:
12:58
